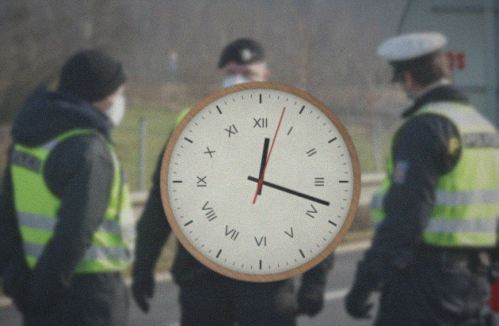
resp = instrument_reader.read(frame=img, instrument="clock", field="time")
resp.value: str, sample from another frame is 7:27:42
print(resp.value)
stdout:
12:18:03
